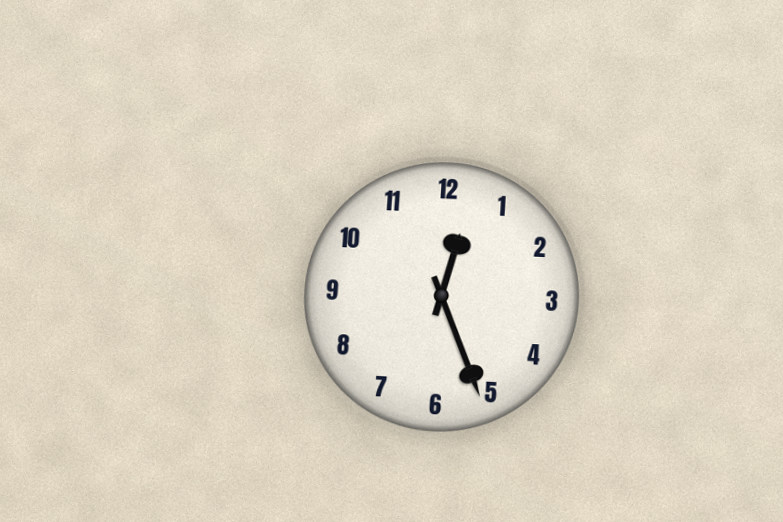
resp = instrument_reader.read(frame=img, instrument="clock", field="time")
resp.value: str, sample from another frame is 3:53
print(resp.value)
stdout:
12:26
